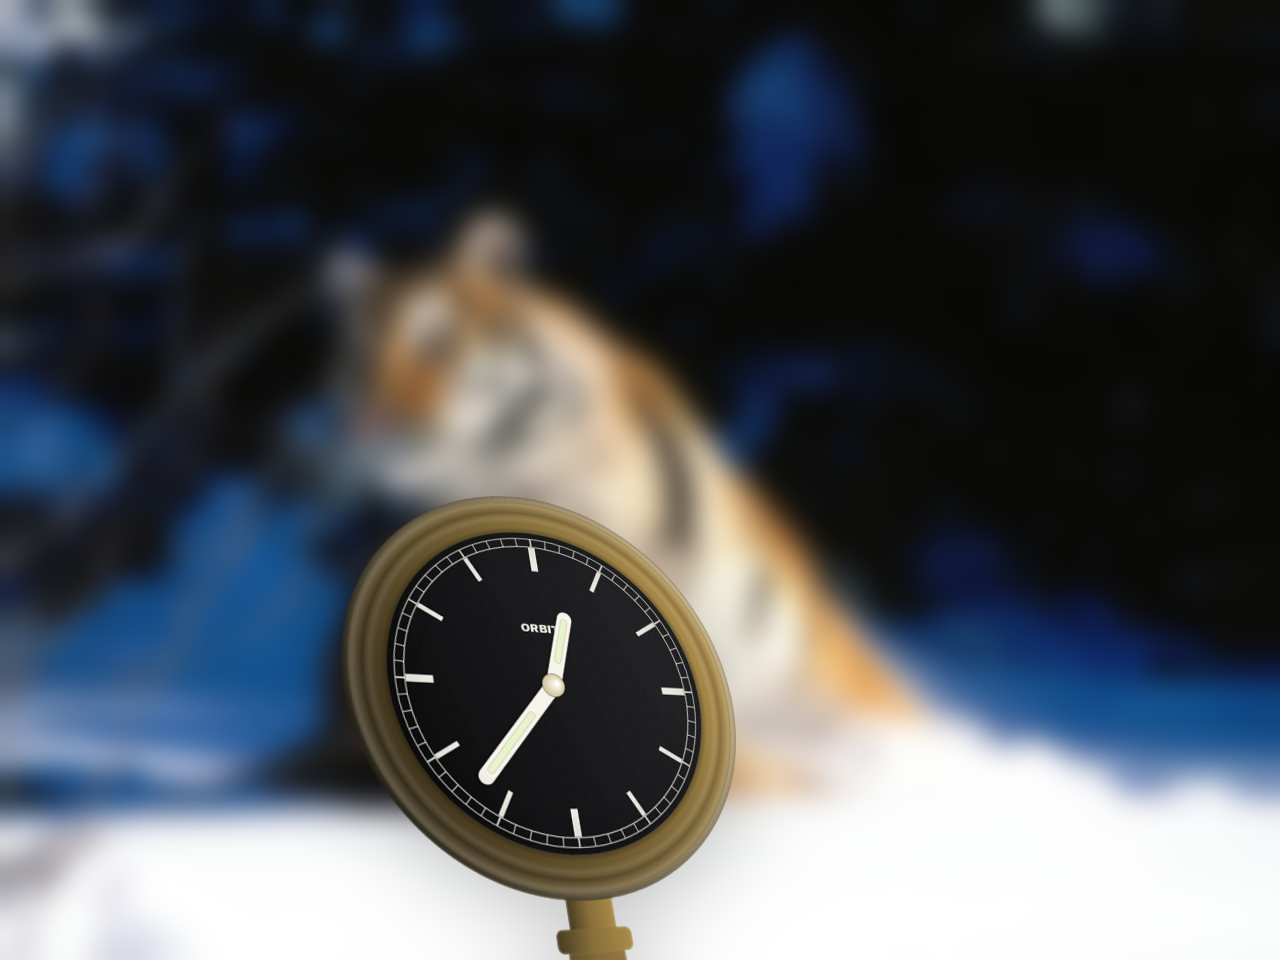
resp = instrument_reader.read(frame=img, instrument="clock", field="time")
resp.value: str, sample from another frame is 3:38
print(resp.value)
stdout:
12:37
